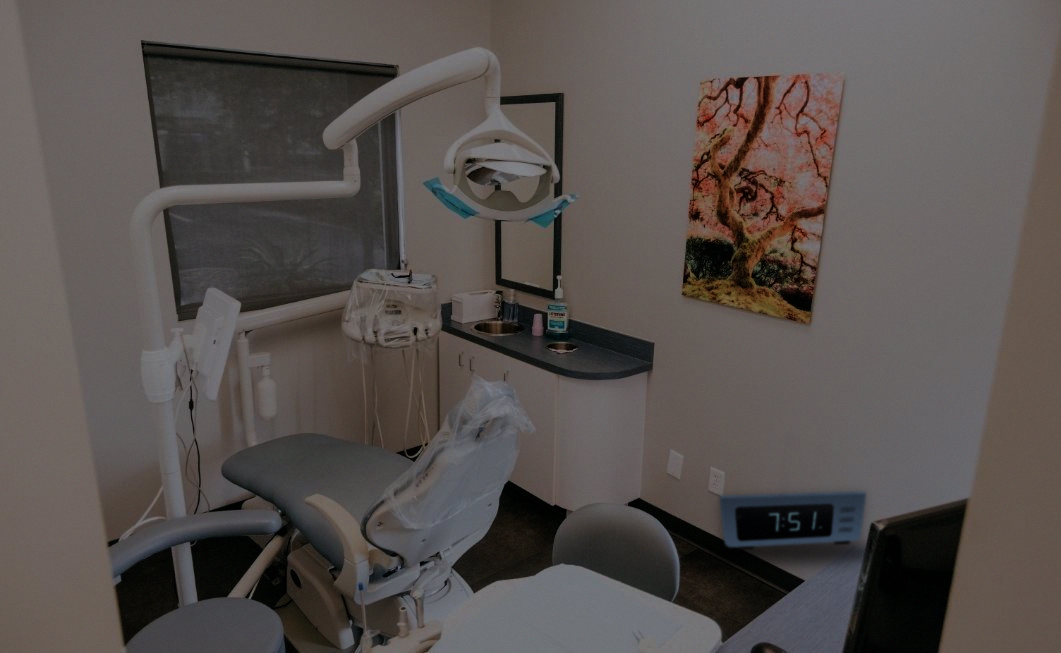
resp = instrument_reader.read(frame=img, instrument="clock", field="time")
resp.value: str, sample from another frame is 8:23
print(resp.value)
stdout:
7:51
